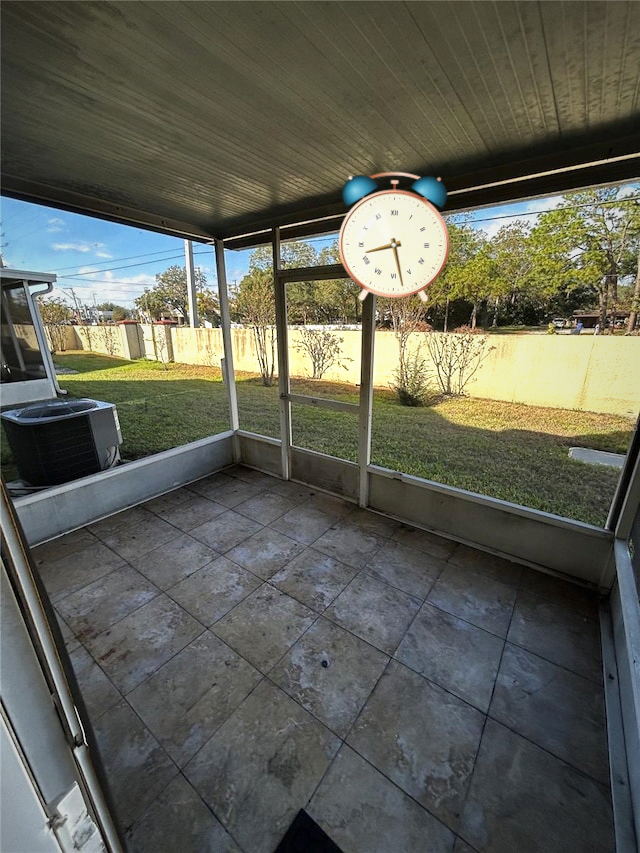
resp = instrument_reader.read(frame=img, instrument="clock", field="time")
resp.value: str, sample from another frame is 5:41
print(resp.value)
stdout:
8:28
